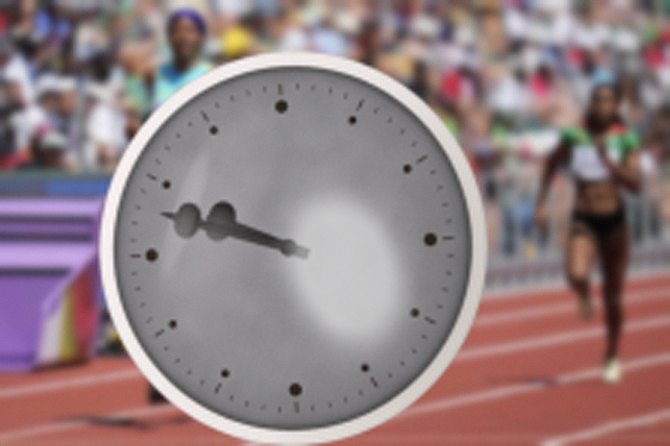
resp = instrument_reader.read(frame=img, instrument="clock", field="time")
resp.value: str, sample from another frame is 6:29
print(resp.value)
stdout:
9:48
